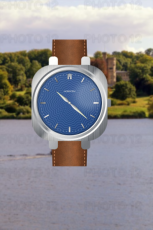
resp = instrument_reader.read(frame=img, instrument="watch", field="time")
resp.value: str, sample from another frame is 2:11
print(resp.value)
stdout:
10:22
